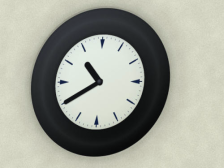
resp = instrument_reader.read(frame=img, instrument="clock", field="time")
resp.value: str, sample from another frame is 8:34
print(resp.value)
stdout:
10:40
